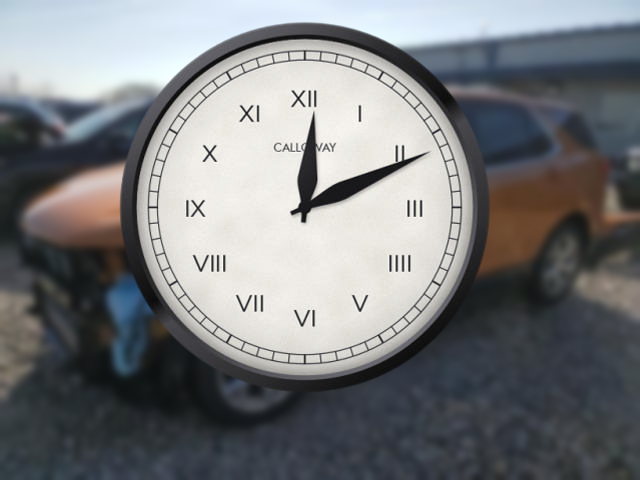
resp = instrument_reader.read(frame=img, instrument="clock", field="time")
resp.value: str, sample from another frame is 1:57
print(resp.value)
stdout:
12:11
